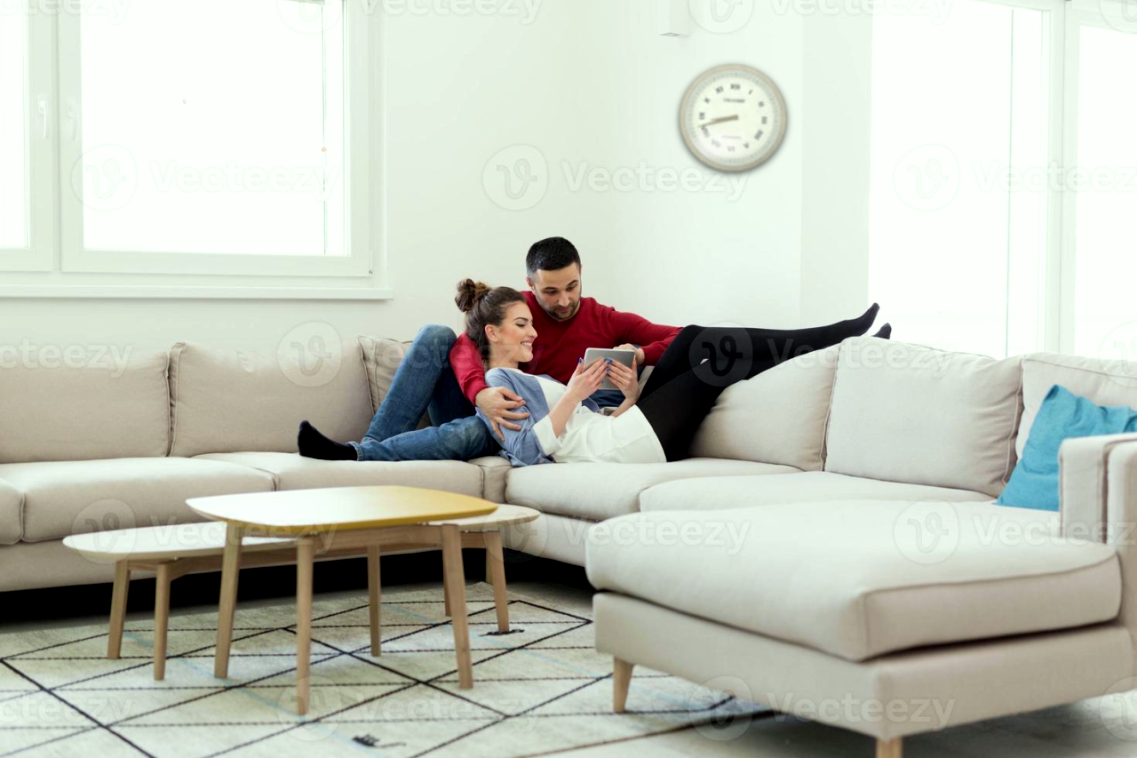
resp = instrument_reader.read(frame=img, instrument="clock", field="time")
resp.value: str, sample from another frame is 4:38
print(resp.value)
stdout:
8:42
